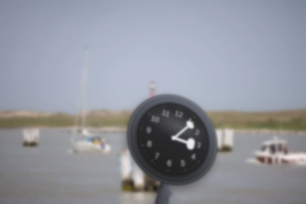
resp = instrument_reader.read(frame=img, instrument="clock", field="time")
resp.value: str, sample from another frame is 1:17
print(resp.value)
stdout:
3:06
